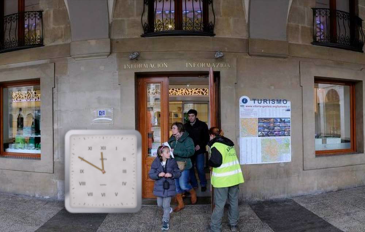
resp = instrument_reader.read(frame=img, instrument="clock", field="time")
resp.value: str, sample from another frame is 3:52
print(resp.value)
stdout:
11:50
